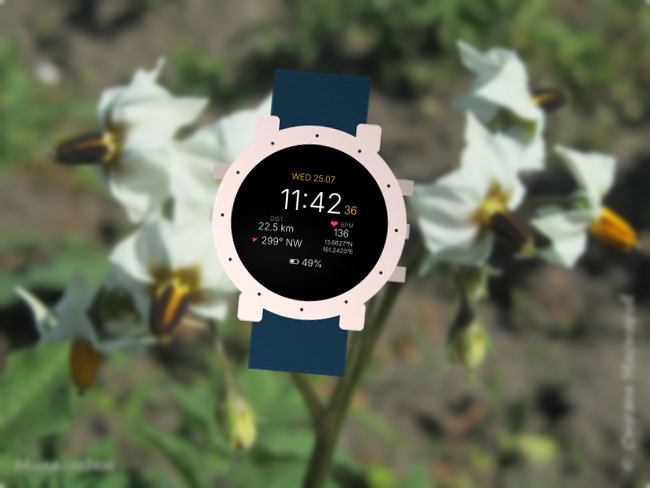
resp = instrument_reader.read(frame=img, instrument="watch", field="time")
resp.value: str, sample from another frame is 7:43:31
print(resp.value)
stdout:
11:42:36
